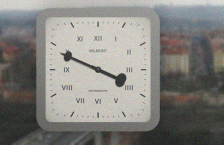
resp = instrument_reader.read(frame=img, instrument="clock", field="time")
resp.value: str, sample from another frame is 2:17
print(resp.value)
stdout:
3:49
